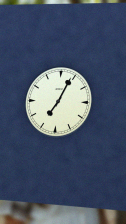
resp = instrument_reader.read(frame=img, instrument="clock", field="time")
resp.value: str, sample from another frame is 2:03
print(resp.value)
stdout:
7:04
